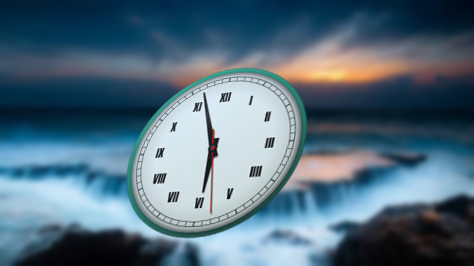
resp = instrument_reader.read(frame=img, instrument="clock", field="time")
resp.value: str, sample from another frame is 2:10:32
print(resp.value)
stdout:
5:56:28
